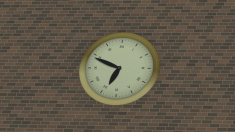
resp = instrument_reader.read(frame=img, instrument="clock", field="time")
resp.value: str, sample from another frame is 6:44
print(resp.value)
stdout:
6:49
